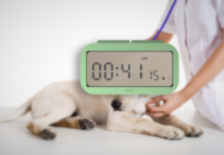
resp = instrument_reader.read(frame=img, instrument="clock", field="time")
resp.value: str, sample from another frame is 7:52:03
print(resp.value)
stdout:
0:41:15
